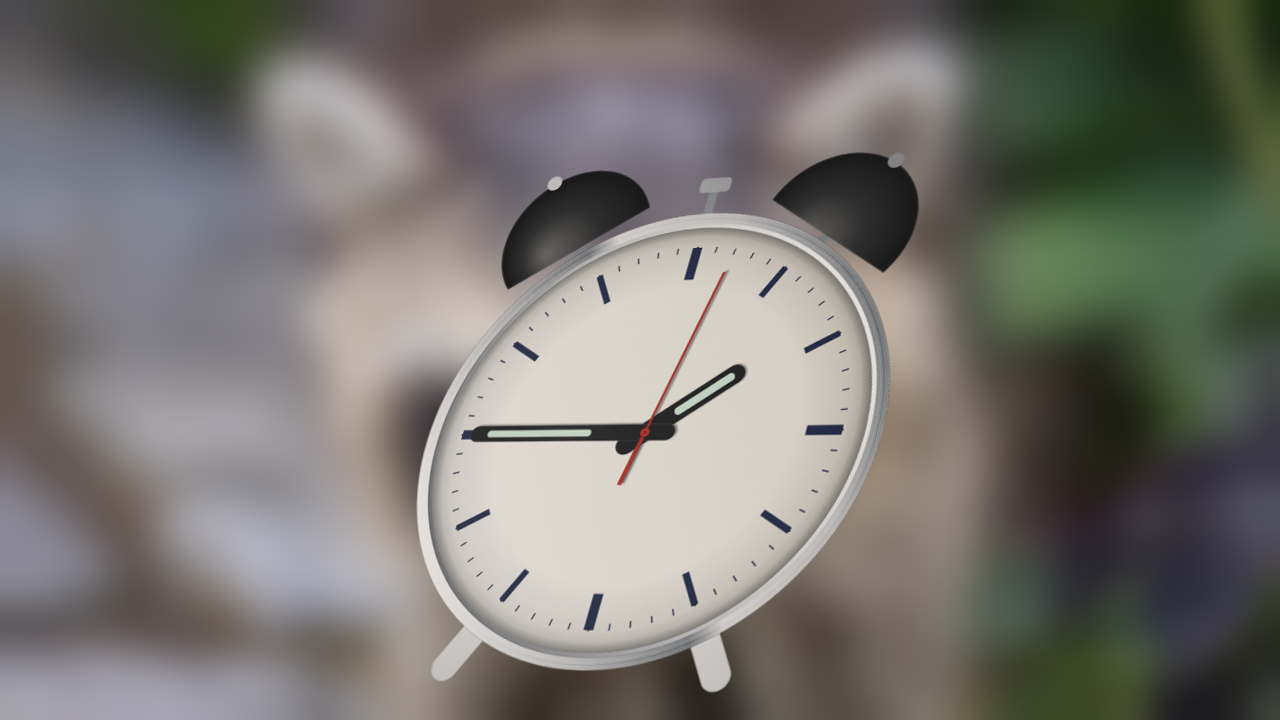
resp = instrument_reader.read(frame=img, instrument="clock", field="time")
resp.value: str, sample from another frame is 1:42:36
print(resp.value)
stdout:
1:45:02
